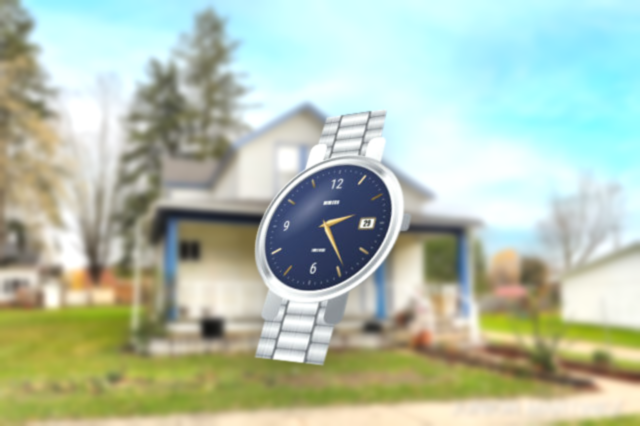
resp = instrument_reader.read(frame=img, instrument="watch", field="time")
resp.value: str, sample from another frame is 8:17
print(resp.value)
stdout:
2:24
